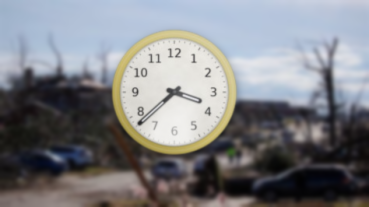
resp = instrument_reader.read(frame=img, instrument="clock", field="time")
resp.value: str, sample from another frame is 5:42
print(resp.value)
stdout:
3:38
